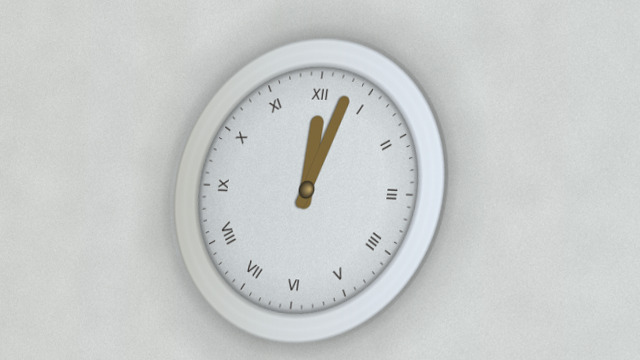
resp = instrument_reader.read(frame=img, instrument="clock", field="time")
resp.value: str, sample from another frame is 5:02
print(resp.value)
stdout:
12:03
